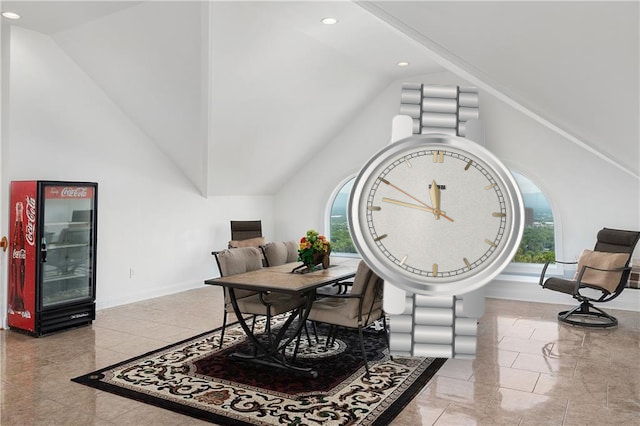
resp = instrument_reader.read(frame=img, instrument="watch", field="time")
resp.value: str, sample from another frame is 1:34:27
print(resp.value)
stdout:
11:46:50
